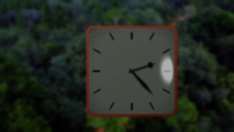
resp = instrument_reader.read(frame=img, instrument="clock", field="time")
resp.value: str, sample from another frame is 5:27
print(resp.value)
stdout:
2:23
